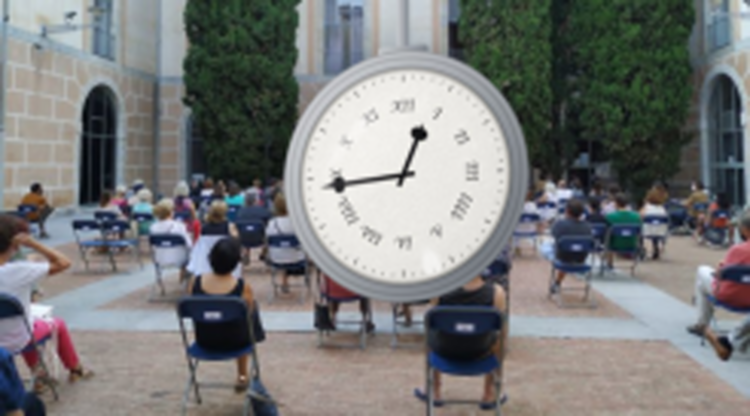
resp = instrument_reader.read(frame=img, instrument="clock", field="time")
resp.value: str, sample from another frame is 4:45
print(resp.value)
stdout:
12:44
